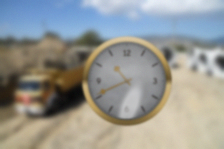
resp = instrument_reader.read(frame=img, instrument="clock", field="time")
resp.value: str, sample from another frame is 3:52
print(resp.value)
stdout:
10:41
